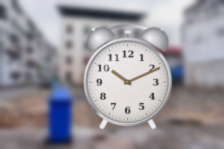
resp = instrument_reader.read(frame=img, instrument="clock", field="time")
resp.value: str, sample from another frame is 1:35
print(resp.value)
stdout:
10:11
